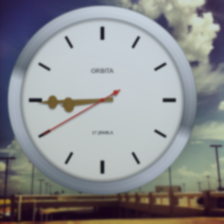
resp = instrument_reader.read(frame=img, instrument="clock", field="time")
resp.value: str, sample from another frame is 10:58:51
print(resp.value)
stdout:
8:44:40
